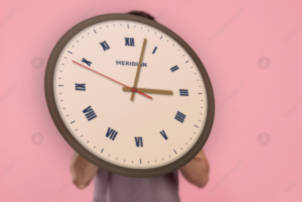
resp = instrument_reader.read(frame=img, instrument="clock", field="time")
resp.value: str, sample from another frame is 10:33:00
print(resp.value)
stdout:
3:02:49
